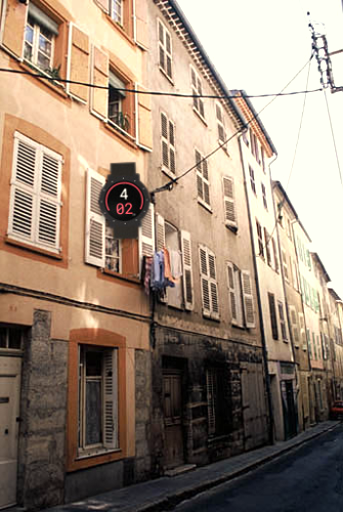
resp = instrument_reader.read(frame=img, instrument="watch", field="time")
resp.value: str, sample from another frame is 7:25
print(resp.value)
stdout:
4:02
